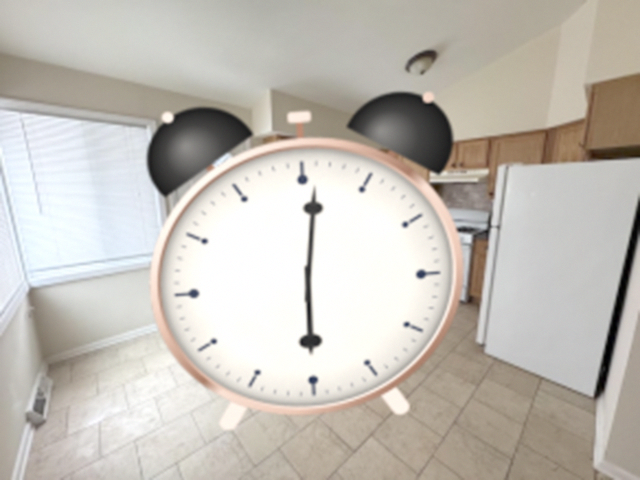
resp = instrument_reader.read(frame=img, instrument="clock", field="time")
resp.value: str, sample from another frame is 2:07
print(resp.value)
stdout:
6:01
